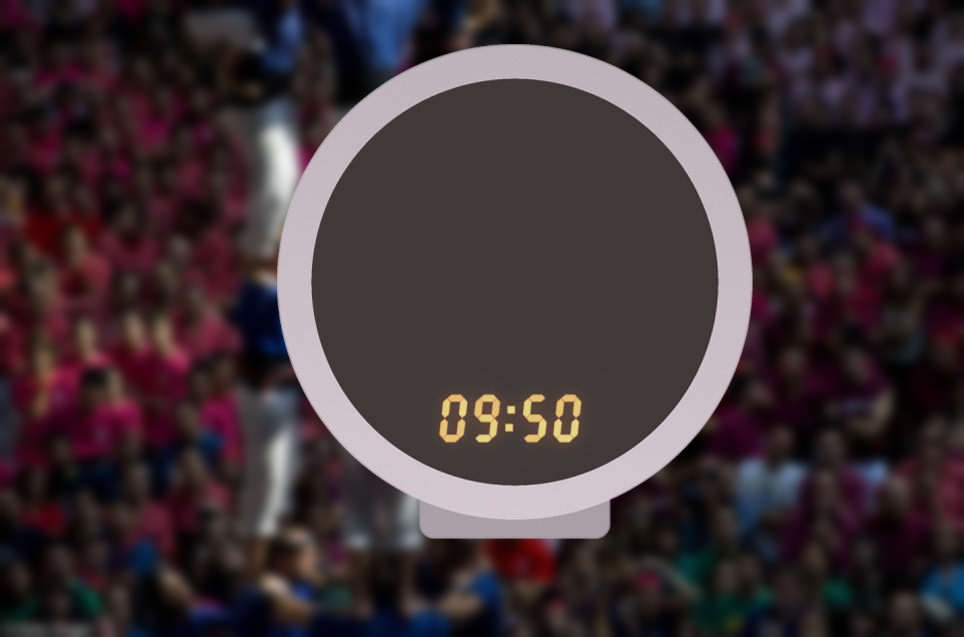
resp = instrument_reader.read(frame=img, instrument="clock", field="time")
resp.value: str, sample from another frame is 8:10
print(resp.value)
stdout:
9:50
